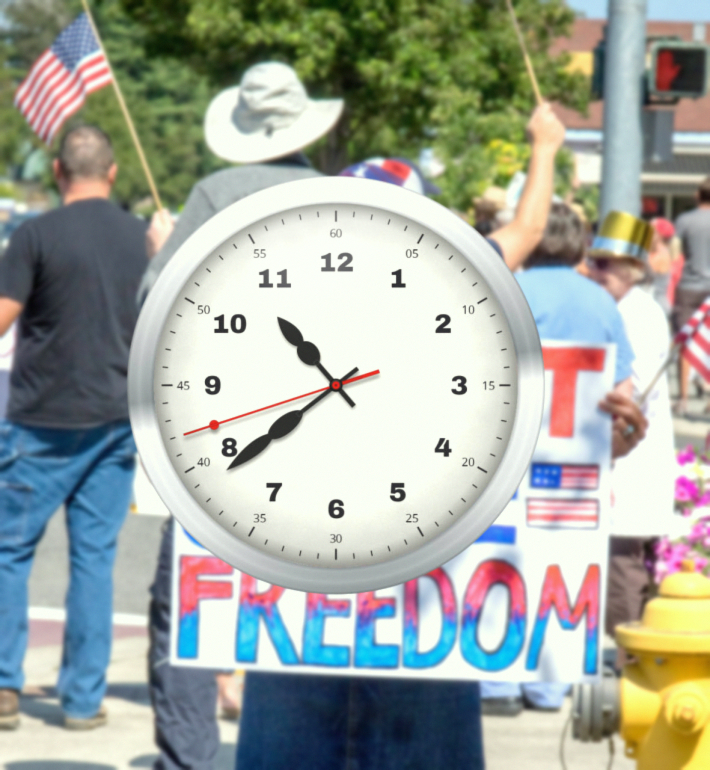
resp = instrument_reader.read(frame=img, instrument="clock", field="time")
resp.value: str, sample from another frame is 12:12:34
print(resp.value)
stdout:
10:38:42
